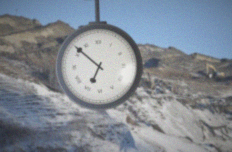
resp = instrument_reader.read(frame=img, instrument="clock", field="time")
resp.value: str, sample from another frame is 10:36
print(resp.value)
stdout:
6:52
